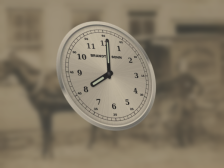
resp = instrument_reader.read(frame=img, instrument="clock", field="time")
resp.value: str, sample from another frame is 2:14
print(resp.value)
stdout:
8:01
